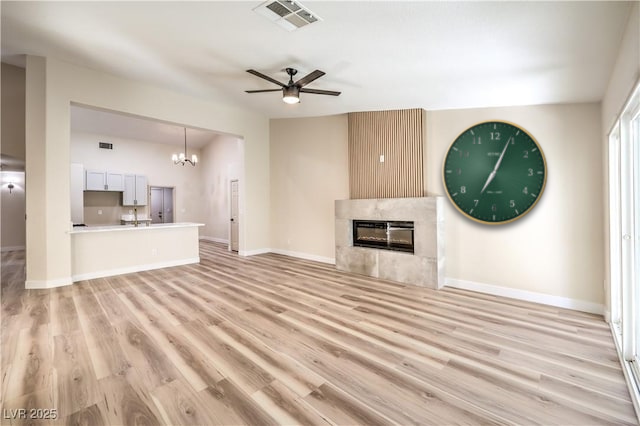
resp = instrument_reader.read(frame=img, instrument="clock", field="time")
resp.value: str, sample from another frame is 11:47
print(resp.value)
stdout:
7:04
